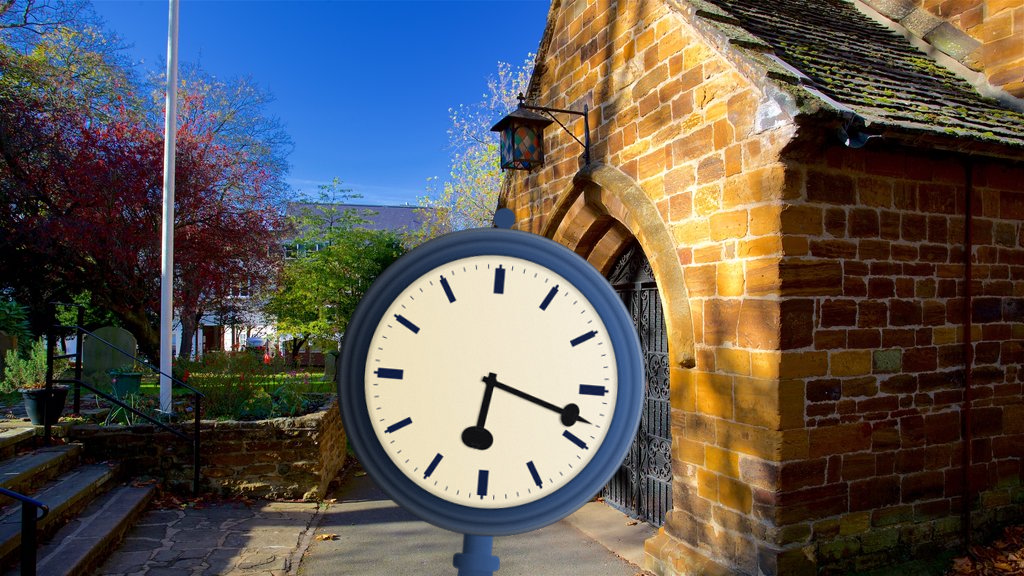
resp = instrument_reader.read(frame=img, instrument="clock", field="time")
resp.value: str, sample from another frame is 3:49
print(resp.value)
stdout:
6:18
